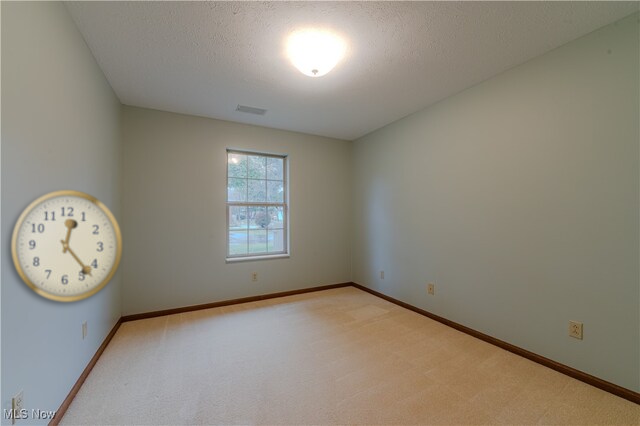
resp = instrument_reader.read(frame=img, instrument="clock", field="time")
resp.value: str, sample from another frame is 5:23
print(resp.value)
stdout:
12:23
